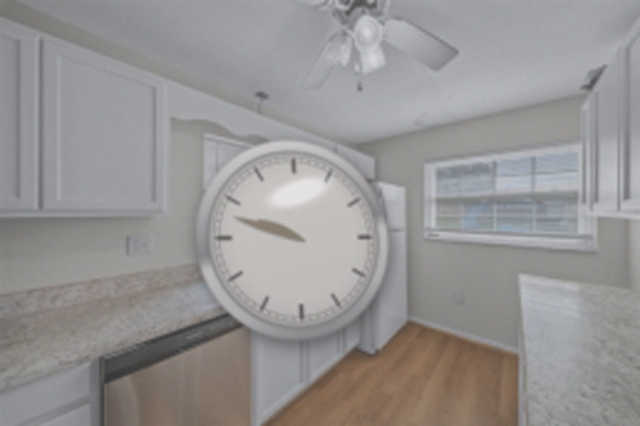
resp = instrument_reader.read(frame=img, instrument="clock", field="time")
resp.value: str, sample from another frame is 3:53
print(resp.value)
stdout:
9:48
